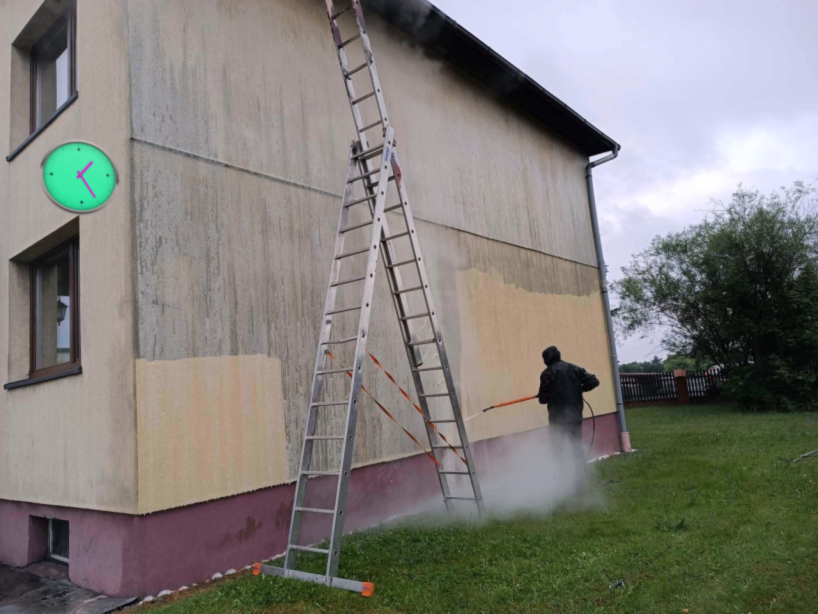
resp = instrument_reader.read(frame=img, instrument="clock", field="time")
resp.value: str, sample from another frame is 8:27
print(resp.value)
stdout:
1:25
